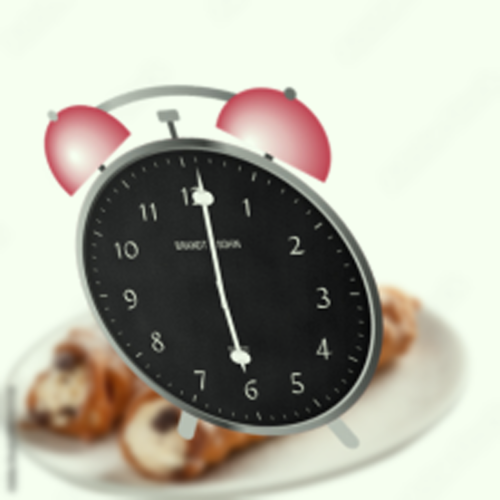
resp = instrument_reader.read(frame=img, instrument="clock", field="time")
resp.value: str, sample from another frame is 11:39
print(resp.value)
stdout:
6:01
